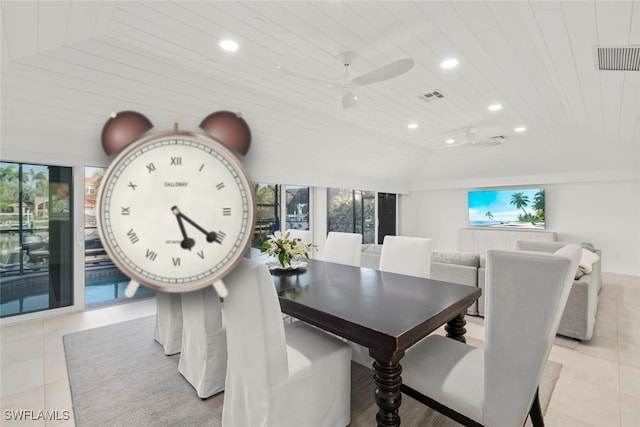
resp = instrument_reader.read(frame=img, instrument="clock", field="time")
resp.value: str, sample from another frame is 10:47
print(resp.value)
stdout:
5:21
